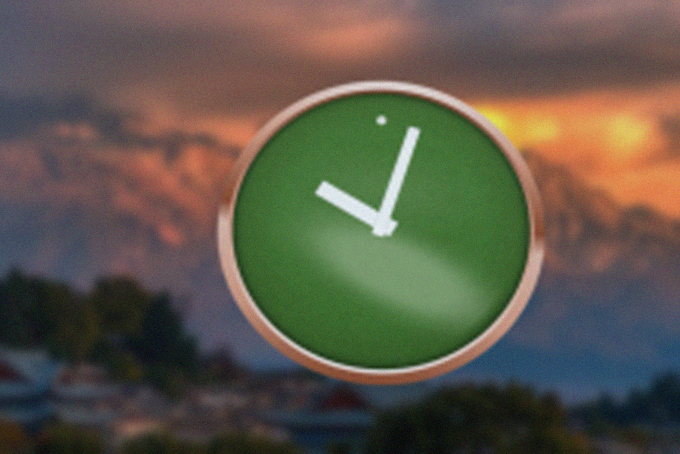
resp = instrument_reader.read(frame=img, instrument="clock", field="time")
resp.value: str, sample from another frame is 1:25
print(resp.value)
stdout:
10:03
